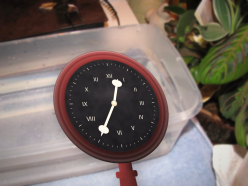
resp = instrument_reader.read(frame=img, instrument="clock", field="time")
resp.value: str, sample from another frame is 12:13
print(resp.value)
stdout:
12:35
